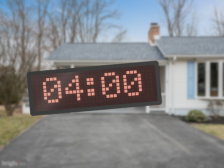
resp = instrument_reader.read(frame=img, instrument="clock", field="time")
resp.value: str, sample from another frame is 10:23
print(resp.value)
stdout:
4:00
